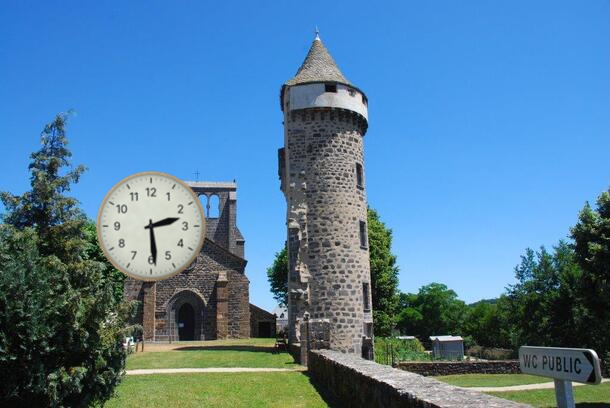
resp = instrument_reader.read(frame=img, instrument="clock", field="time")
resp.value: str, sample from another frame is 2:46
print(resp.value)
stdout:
2:29
